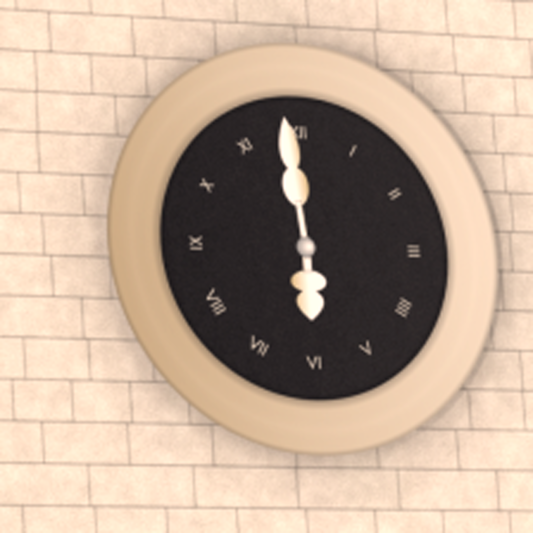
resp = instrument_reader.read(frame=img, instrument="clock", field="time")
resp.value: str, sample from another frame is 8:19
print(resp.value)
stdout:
5:59
